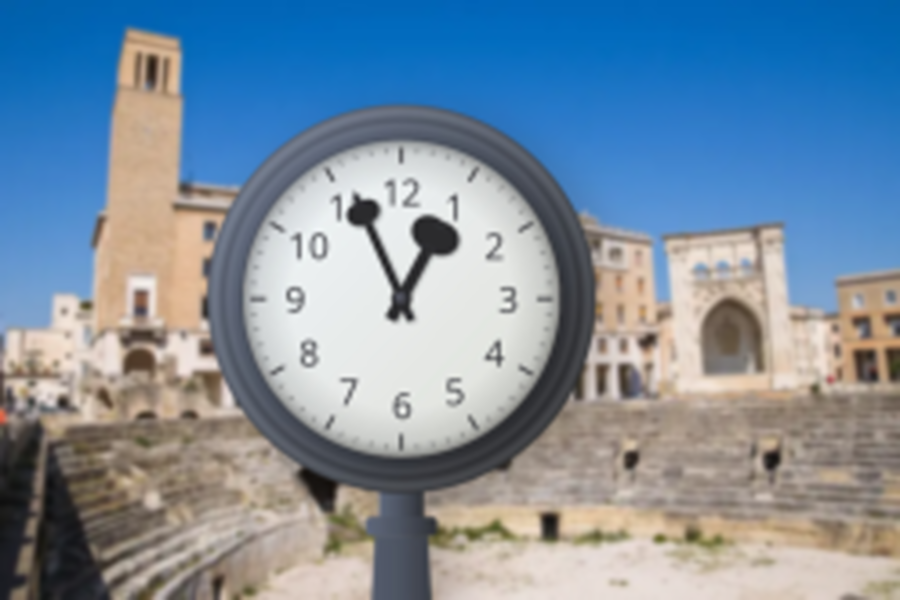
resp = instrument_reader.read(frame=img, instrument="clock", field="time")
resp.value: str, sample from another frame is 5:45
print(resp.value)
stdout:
12:56
